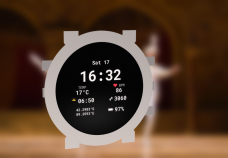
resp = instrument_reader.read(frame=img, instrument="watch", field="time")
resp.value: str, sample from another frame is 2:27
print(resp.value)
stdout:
16:32
